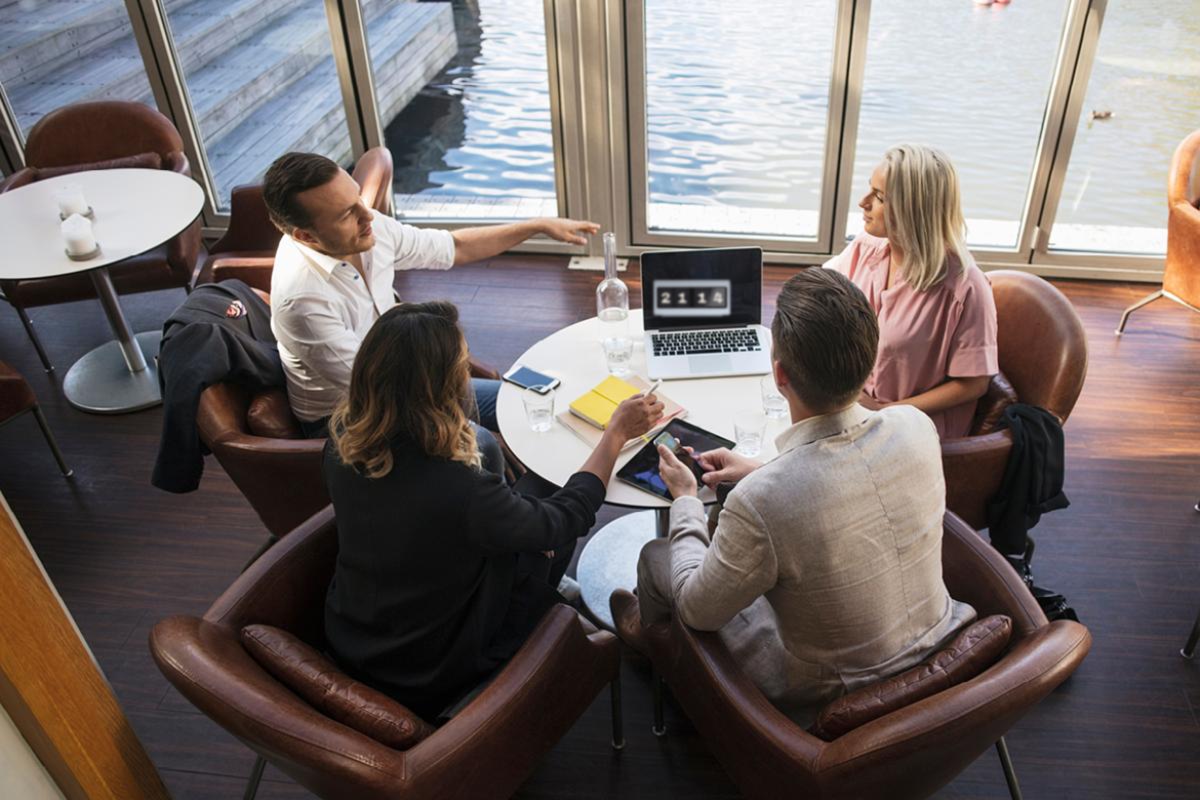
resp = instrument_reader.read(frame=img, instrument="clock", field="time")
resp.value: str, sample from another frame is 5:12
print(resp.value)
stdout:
21:14
